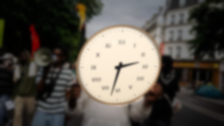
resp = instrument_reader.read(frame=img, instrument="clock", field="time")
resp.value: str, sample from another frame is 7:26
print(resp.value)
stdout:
2:32
